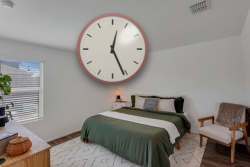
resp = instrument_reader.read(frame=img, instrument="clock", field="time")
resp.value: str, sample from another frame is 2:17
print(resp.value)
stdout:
12:26
